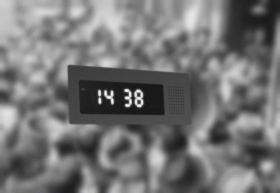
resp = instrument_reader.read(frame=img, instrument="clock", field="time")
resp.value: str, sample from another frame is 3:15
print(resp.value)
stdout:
14:38
